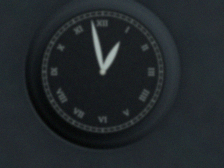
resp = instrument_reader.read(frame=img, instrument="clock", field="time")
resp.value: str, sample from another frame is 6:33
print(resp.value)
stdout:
12:58
